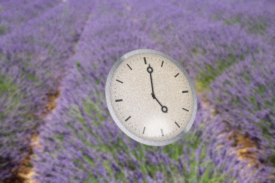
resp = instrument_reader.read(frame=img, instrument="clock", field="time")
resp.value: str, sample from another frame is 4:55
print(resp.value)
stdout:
5:01
